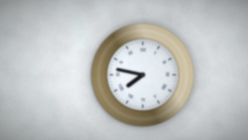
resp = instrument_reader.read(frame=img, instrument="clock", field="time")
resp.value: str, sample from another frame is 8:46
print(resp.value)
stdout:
7:47
